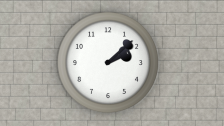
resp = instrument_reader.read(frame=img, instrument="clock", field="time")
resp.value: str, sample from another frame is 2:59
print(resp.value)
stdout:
2:08
